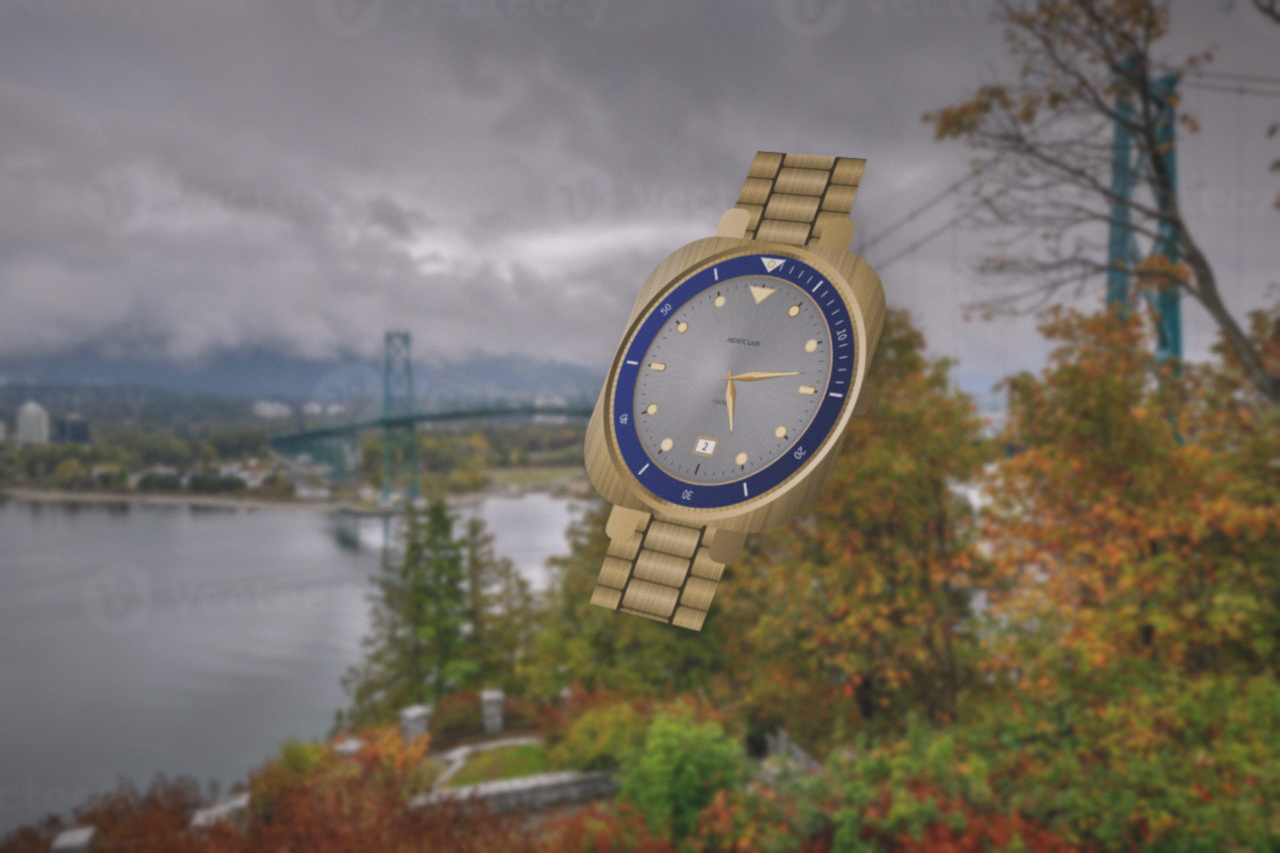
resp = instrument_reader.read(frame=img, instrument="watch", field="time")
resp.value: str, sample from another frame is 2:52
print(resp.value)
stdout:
5:13
